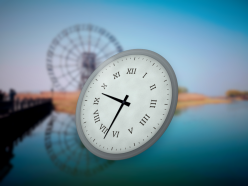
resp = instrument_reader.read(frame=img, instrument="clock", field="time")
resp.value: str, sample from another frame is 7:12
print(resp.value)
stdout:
9:33
